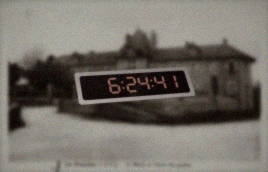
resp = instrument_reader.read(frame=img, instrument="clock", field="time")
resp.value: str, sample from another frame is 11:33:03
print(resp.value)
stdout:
6:24:41
